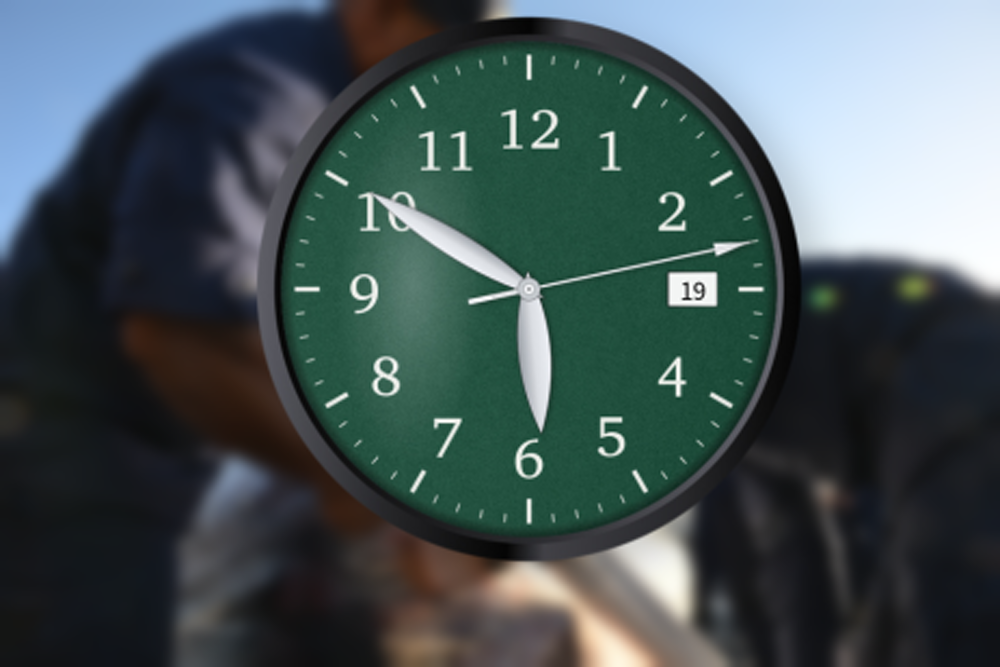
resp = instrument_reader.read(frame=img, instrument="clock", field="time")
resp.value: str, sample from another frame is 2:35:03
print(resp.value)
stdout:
5:50:13
